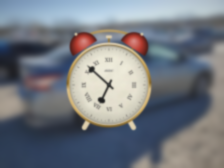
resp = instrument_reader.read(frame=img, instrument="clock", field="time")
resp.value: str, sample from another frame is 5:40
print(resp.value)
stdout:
6:52
